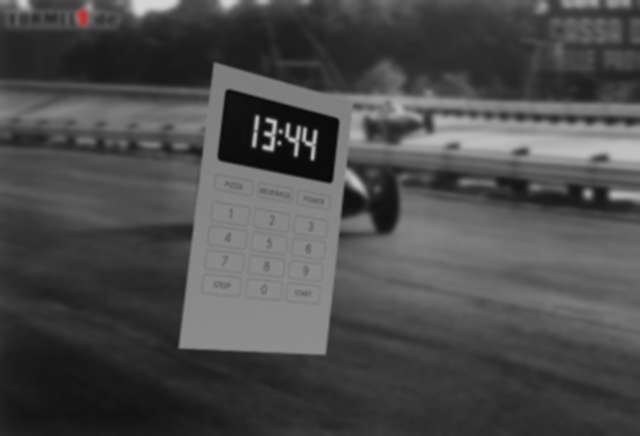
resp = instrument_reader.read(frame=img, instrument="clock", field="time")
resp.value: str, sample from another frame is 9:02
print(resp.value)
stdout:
13:44
